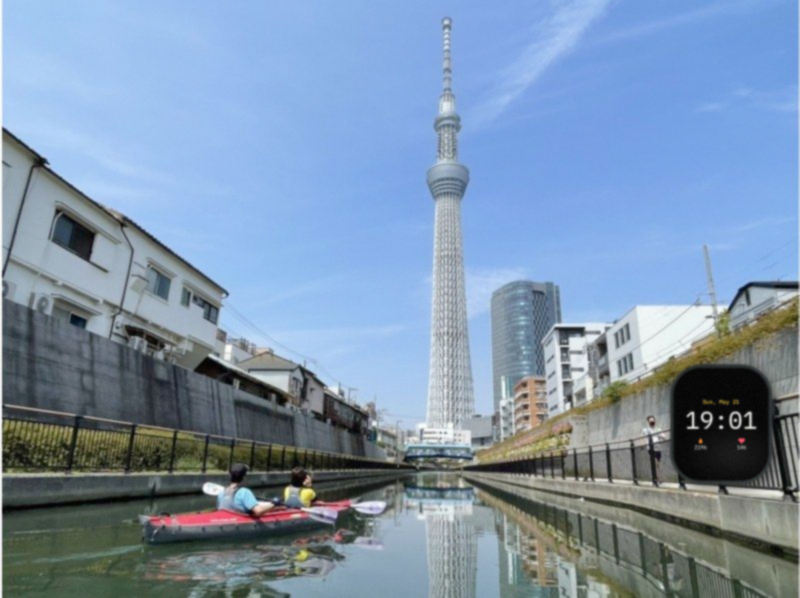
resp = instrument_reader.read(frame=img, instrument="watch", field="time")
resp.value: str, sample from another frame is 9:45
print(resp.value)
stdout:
19:01
